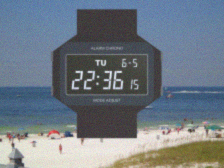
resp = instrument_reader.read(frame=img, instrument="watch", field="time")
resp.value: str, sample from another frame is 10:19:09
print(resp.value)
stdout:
22:36:15
